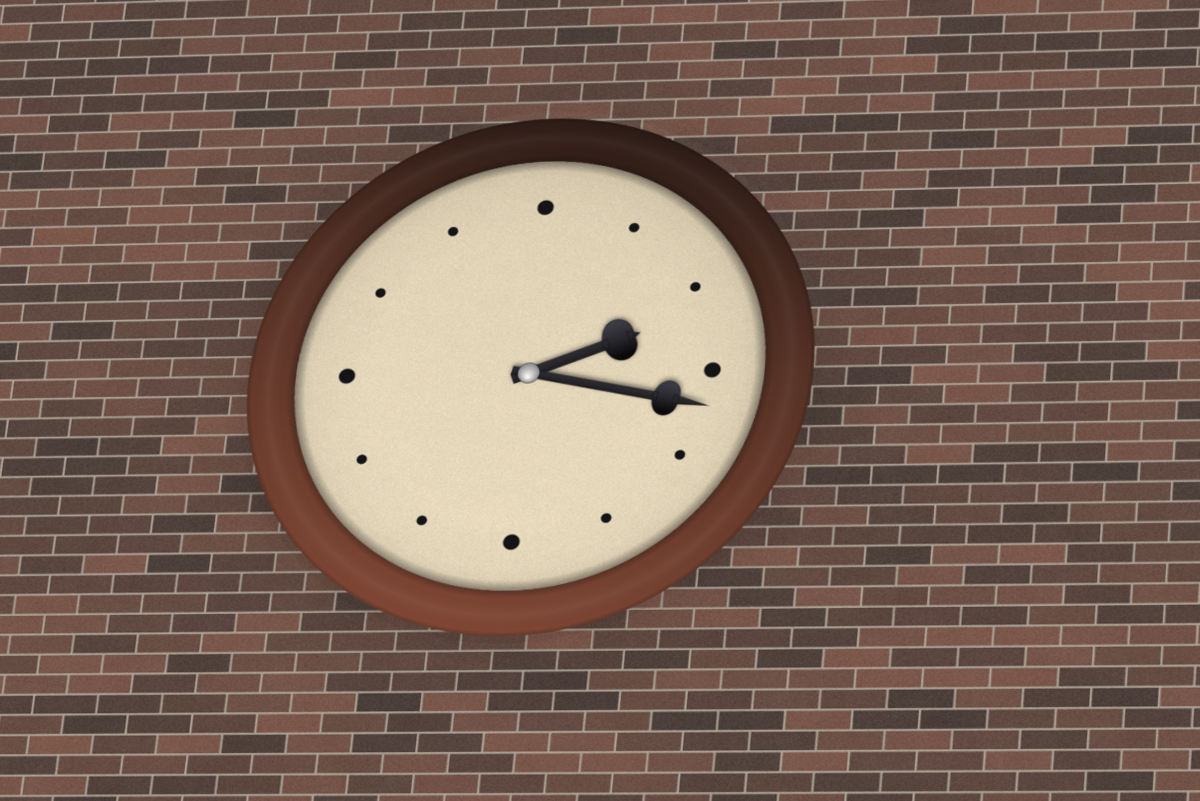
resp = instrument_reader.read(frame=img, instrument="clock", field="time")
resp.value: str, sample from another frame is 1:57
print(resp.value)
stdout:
2:17
